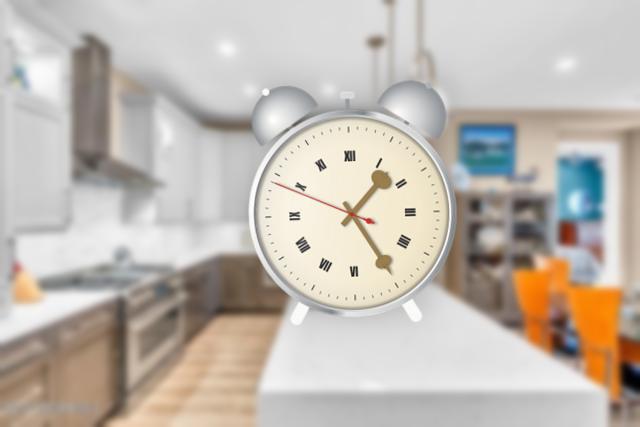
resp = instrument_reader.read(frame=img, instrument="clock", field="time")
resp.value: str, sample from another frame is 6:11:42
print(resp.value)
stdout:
1:24:49
